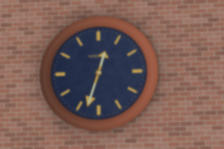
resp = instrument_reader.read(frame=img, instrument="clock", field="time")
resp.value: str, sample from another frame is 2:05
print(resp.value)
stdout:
12:33
